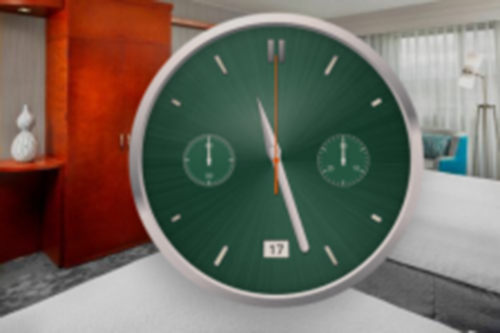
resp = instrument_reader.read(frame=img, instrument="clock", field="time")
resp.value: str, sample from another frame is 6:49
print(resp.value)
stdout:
11:27
